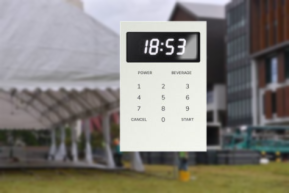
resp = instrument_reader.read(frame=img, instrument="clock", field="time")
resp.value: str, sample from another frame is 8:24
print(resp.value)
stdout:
18:53
